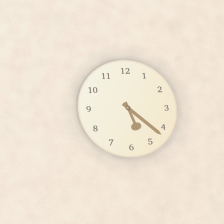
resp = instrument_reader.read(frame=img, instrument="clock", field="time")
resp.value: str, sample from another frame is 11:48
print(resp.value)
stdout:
5:22
